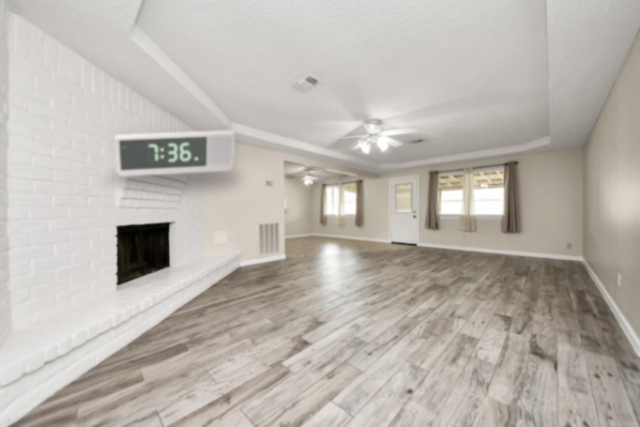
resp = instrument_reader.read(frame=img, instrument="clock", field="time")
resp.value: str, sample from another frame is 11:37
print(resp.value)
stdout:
7:36
